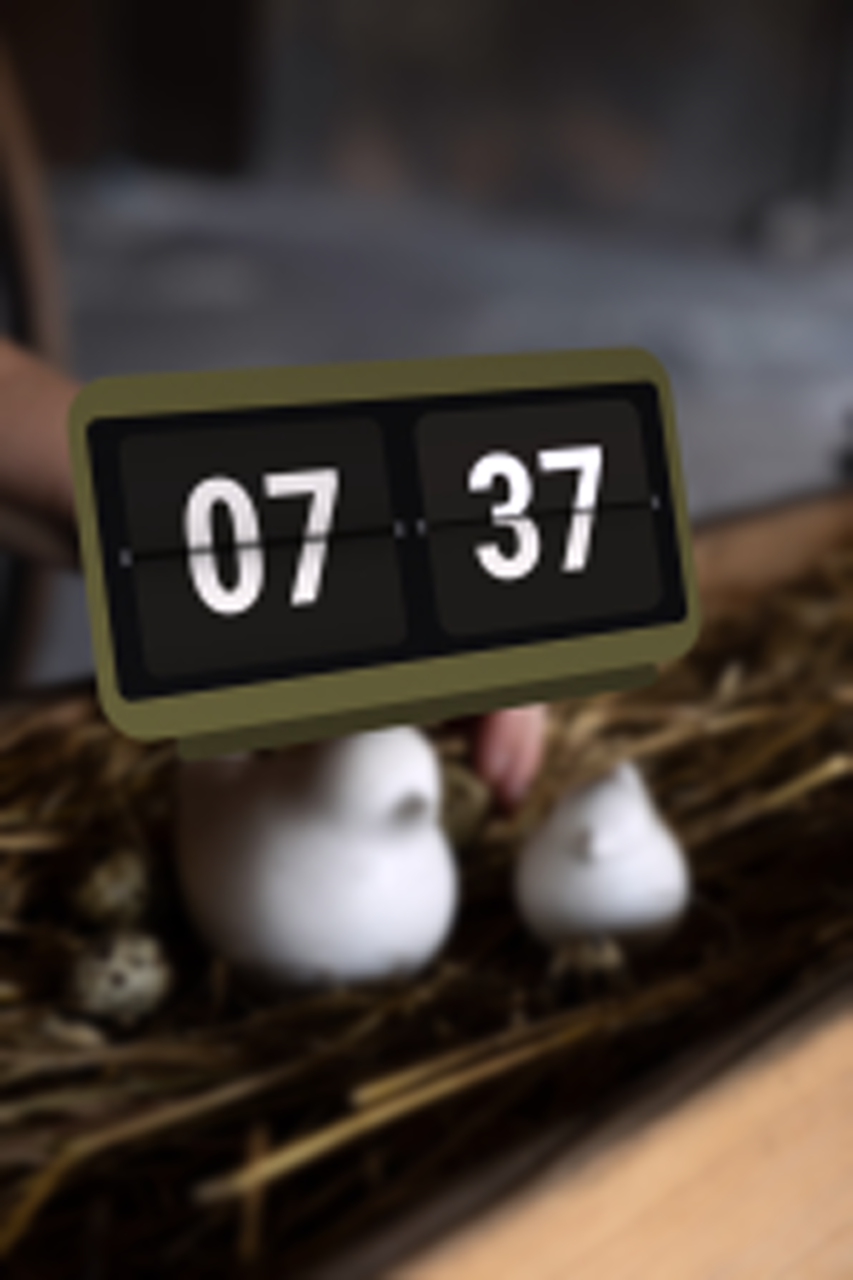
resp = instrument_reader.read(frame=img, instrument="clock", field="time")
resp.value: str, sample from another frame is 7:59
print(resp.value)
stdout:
7:37
